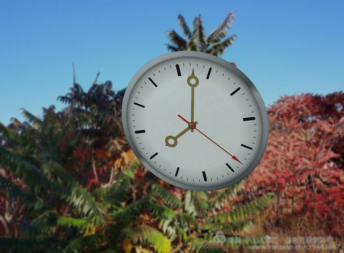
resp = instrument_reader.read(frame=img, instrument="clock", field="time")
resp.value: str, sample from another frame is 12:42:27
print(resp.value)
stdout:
8:02:23
